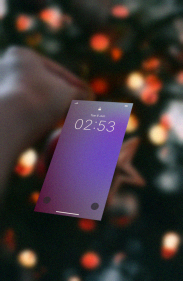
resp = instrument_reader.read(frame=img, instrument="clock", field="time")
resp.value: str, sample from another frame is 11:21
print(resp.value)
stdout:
2:53
